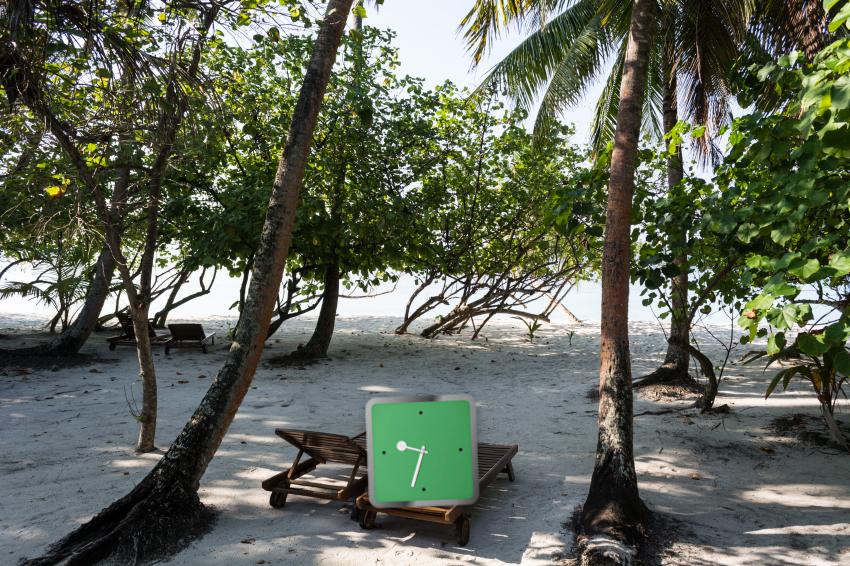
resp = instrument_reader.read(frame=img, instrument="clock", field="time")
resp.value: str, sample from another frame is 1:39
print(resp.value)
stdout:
9:33
